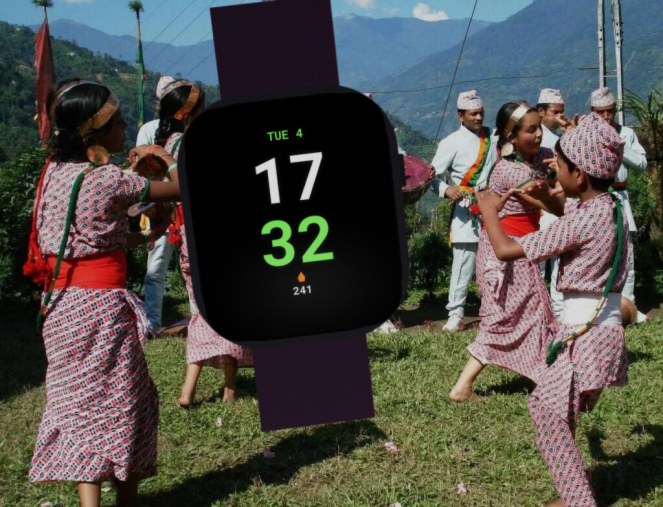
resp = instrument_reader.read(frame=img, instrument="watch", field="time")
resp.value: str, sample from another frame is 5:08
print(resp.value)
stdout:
17:32
